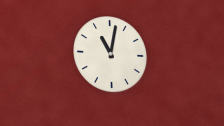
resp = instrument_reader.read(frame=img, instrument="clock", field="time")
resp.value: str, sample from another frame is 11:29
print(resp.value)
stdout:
11:02
